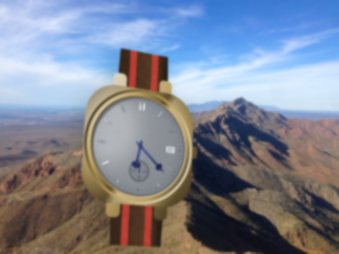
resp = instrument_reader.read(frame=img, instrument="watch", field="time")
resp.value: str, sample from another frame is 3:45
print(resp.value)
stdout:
6:22
